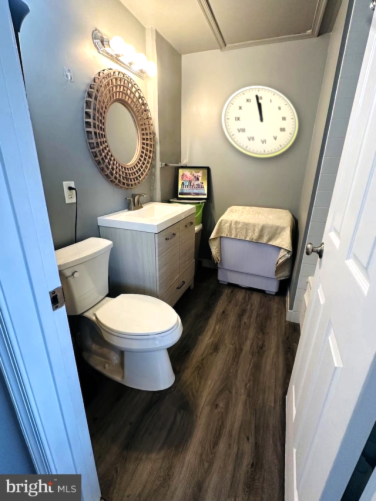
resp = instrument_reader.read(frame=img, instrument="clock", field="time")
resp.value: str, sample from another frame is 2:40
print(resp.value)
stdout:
11:59
